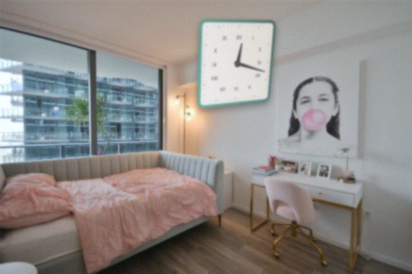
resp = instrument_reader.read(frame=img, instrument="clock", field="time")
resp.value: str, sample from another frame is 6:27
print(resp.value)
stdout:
12:18
